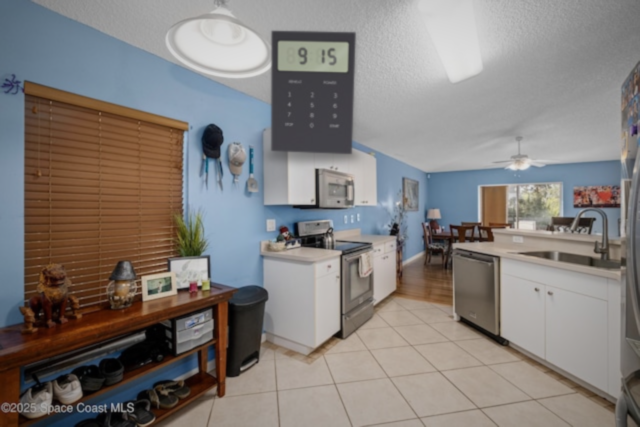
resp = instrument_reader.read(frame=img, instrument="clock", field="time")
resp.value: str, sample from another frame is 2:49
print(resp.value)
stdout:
9:15
